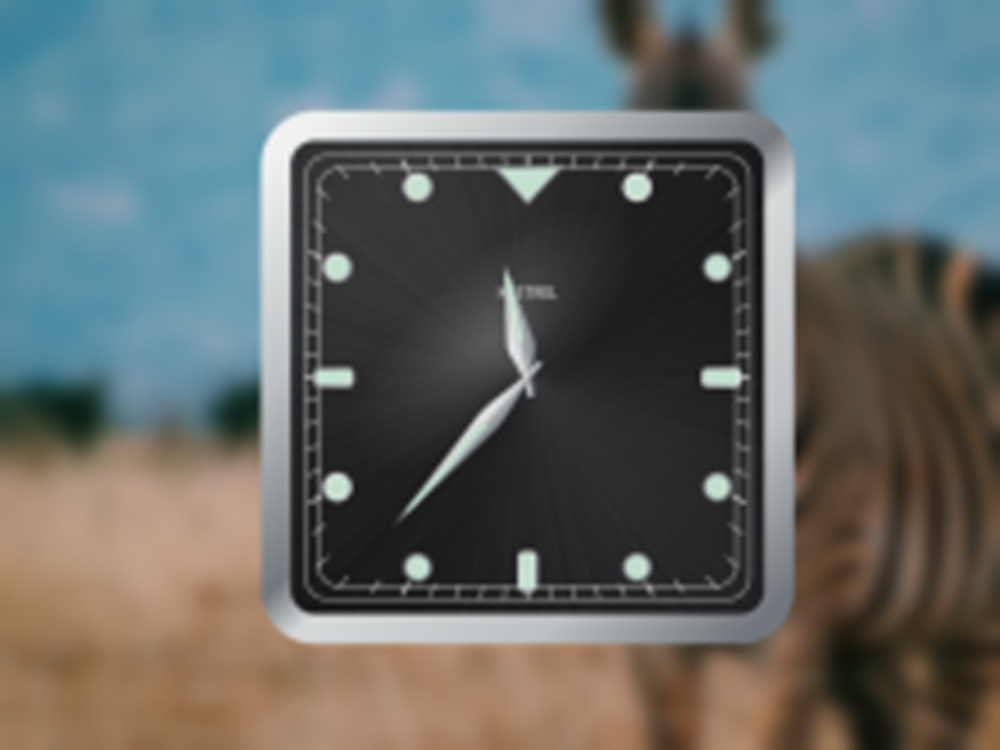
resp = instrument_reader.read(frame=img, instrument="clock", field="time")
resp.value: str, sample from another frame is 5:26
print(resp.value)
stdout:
11:37
